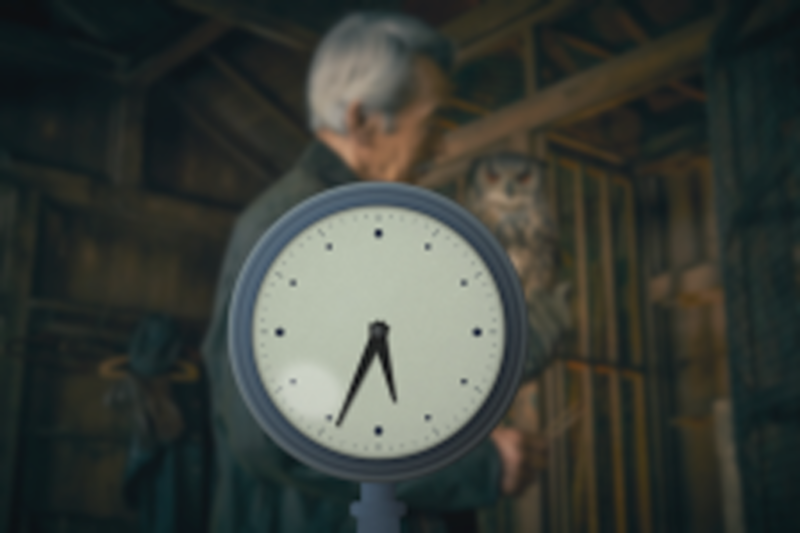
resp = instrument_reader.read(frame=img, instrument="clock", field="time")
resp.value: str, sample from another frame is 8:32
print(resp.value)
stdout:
5:34
